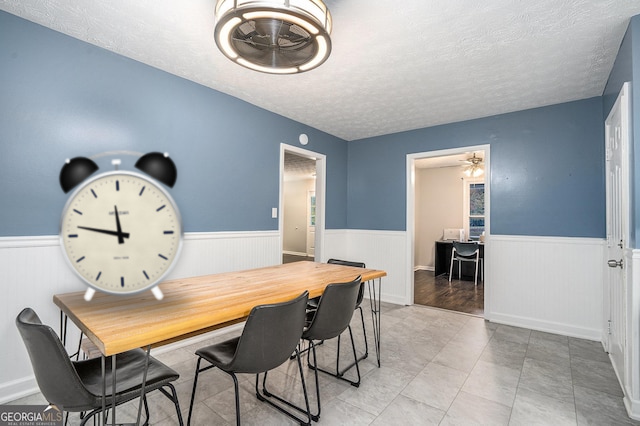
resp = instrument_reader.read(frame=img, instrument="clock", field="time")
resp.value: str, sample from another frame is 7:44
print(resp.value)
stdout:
11:47
